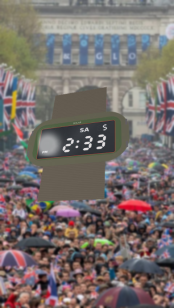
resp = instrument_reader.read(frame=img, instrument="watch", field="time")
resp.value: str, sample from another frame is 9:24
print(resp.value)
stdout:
2:33
